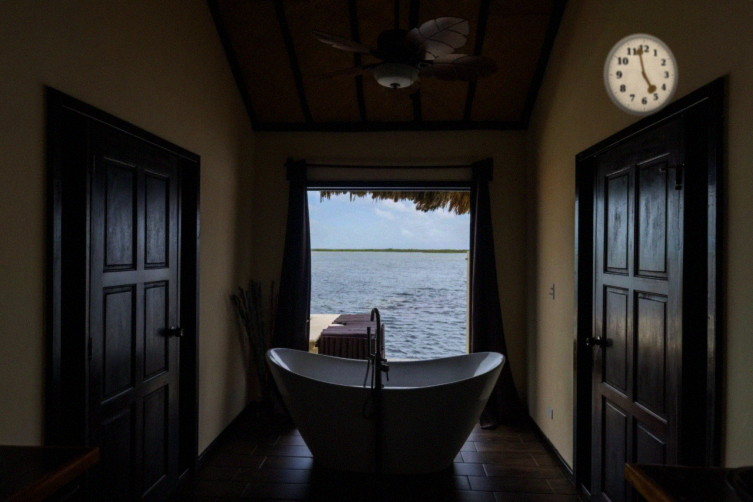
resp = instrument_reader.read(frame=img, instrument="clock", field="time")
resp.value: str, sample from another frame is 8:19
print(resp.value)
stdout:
4:58
